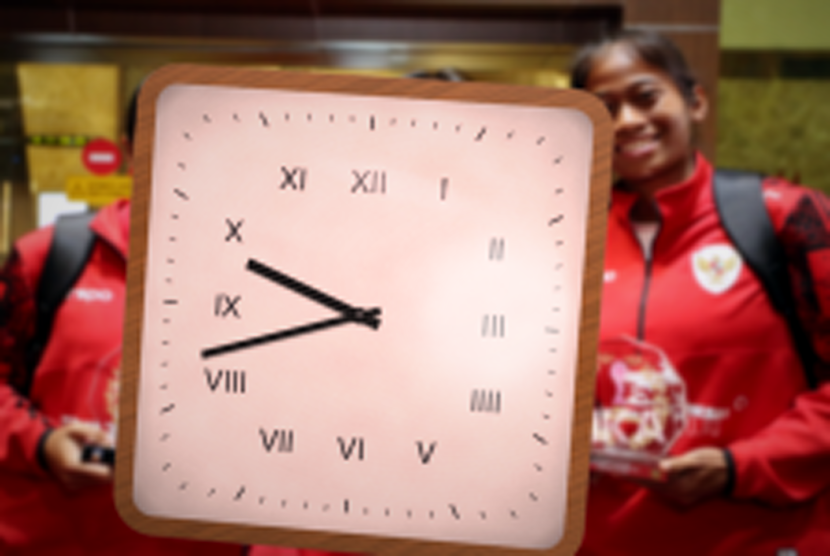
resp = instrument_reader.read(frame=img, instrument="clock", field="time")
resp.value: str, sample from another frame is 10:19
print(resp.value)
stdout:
9:42
